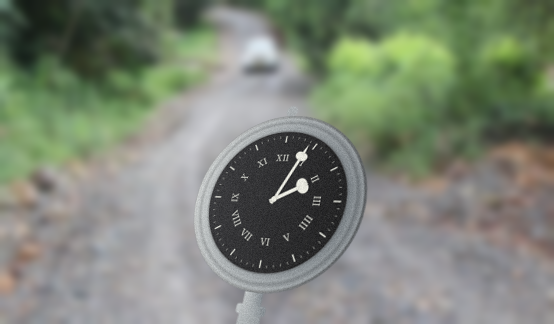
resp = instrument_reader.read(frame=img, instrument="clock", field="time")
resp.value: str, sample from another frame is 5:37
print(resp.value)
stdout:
2:04
